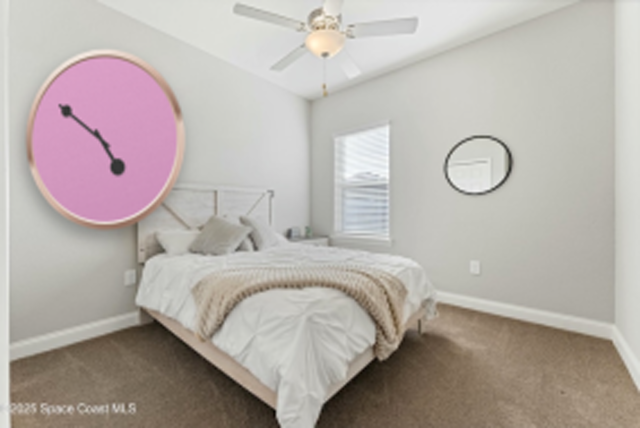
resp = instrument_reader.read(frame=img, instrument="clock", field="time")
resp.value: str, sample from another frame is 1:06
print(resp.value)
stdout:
4:51
